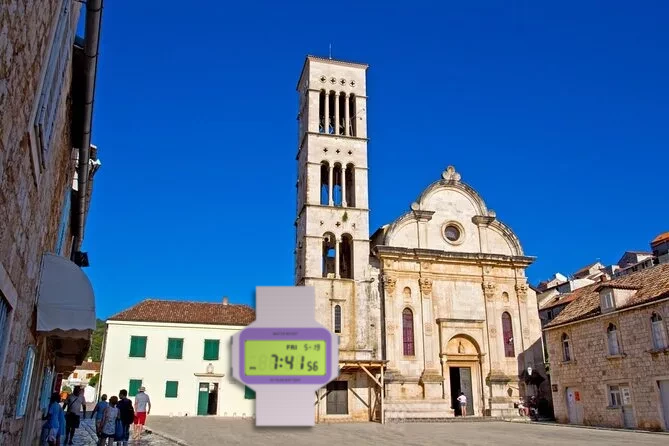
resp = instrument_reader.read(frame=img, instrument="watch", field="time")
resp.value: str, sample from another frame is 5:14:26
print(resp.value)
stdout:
7:41:56
